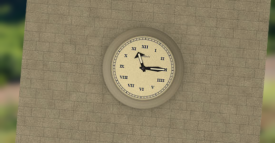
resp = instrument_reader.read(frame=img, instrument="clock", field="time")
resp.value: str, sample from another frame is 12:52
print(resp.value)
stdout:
11:15
